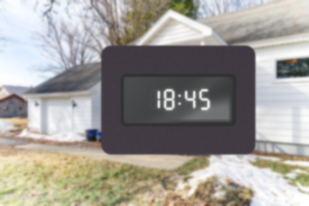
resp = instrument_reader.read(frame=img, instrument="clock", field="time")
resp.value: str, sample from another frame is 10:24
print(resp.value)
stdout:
18:45
